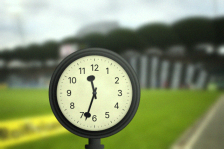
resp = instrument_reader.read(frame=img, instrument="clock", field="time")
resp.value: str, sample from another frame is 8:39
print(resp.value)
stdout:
11:33
